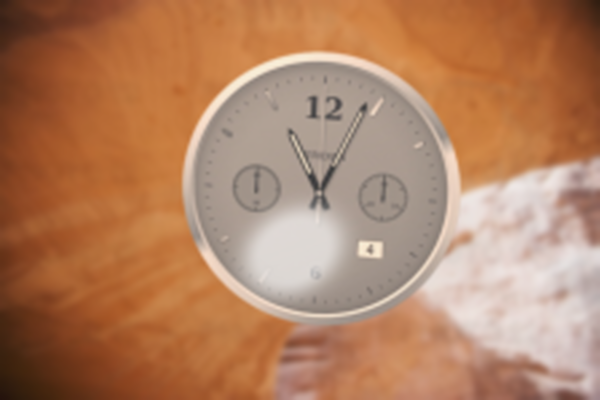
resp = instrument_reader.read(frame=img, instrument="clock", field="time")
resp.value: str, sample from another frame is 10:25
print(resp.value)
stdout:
11:04
